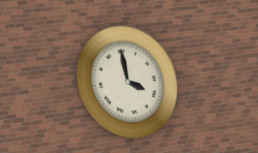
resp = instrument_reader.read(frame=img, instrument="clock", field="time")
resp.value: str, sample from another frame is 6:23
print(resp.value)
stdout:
4:00
